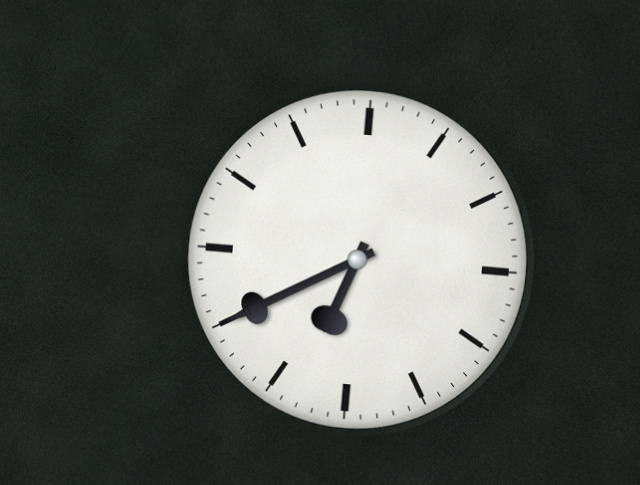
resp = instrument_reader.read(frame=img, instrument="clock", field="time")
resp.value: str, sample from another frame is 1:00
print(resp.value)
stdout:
6:40
